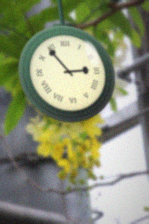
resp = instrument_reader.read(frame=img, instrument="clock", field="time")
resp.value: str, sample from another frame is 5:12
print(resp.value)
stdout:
2:54
